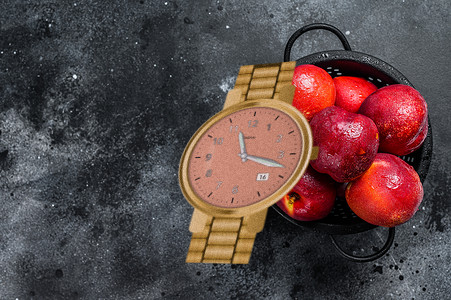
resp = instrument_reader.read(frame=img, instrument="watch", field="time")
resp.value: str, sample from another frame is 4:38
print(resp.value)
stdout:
11:18
